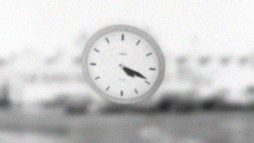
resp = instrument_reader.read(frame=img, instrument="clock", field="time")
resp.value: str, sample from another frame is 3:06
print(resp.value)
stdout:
4:19
